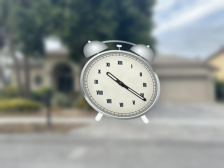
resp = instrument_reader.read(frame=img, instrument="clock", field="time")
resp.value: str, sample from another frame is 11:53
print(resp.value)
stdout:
10:21
